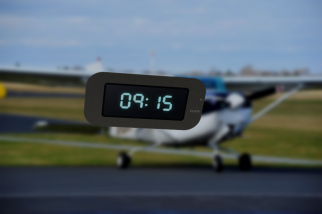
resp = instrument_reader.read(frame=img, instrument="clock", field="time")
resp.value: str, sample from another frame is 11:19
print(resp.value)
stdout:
9:15
